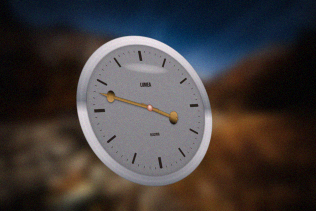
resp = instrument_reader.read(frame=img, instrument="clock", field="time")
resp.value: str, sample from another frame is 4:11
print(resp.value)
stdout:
3:48
